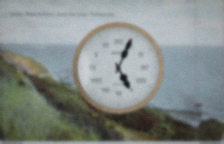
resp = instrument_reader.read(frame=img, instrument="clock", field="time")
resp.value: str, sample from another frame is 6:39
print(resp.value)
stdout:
5:04
